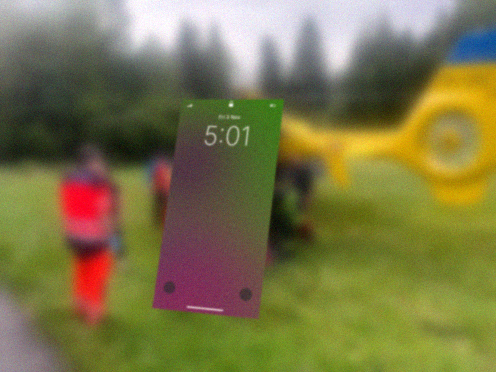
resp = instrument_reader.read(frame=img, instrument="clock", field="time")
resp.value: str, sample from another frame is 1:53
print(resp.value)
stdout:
5:01
